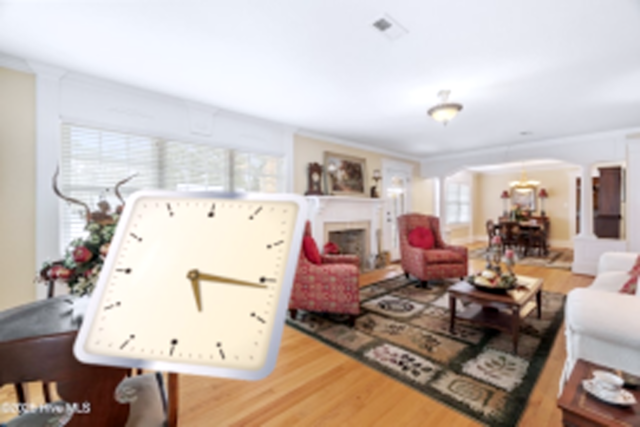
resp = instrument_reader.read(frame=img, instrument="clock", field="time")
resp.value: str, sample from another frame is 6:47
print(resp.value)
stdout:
5:16
